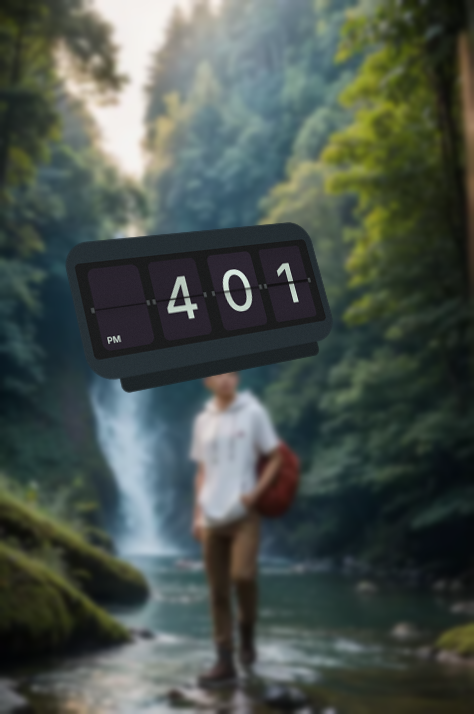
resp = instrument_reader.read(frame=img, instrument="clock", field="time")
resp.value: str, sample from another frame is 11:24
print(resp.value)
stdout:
4:01
